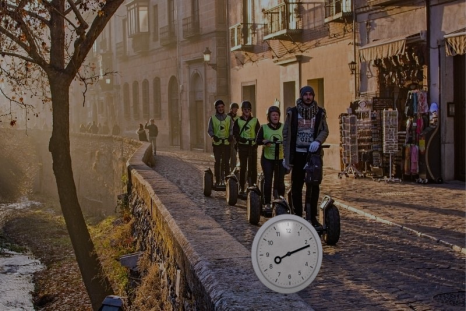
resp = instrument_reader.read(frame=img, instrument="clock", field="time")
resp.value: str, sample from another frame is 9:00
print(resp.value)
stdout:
8:12
